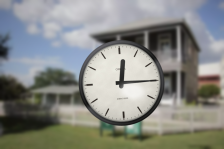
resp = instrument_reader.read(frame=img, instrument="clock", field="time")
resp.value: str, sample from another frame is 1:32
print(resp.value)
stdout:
12:15
